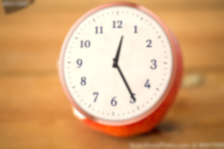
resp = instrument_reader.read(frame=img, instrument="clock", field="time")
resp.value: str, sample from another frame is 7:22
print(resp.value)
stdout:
12:25
